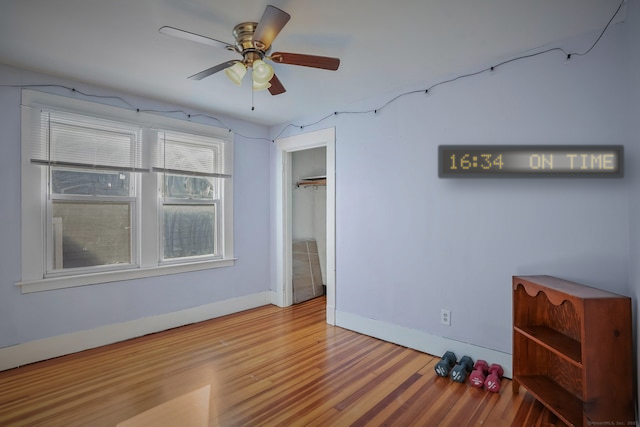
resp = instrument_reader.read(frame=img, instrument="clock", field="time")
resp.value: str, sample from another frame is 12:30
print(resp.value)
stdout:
16:34
